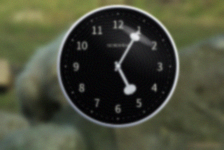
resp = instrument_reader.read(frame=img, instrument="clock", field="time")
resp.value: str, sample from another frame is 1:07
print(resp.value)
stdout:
5:05
